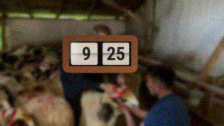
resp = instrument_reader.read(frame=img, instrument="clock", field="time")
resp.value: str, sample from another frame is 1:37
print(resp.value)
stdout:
9:25
